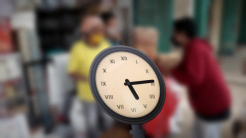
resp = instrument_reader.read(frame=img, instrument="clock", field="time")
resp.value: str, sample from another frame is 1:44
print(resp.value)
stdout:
5:14
